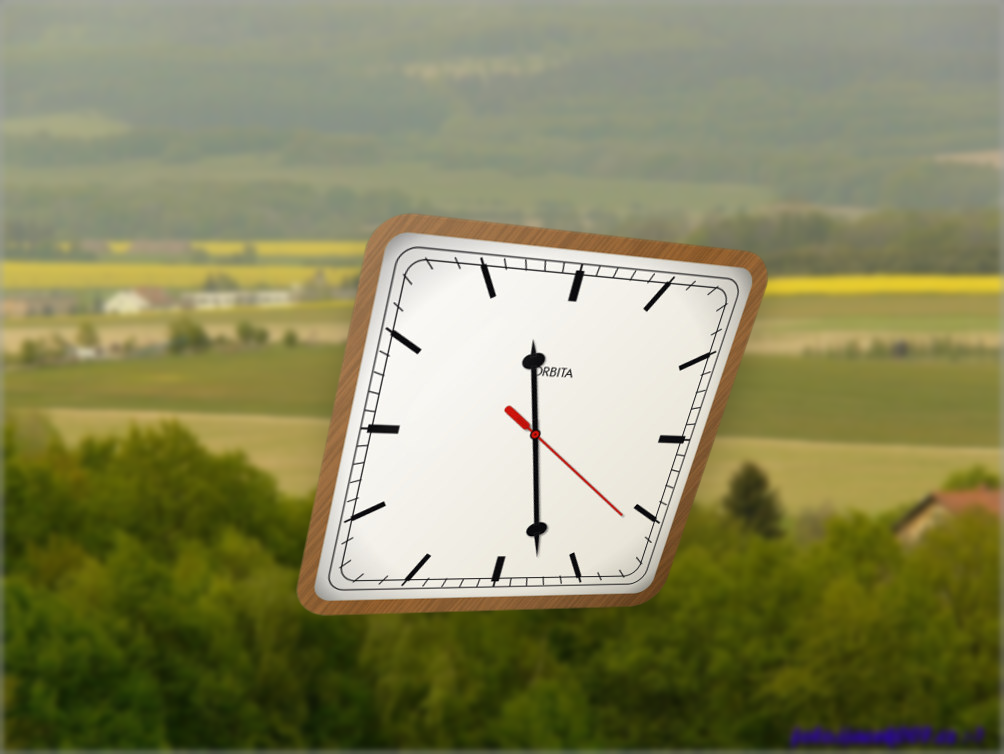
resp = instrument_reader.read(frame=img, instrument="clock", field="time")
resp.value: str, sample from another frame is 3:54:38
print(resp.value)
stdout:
11:27:21
